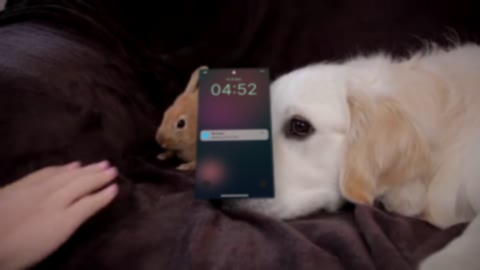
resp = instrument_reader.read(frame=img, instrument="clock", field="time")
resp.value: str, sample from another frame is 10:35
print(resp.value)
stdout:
4:52
